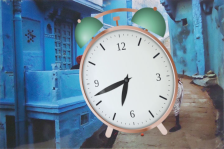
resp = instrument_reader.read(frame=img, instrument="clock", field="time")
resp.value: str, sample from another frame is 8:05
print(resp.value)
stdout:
6:42
